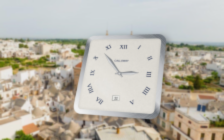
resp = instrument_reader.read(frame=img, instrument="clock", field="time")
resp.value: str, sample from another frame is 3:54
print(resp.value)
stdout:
2:53
